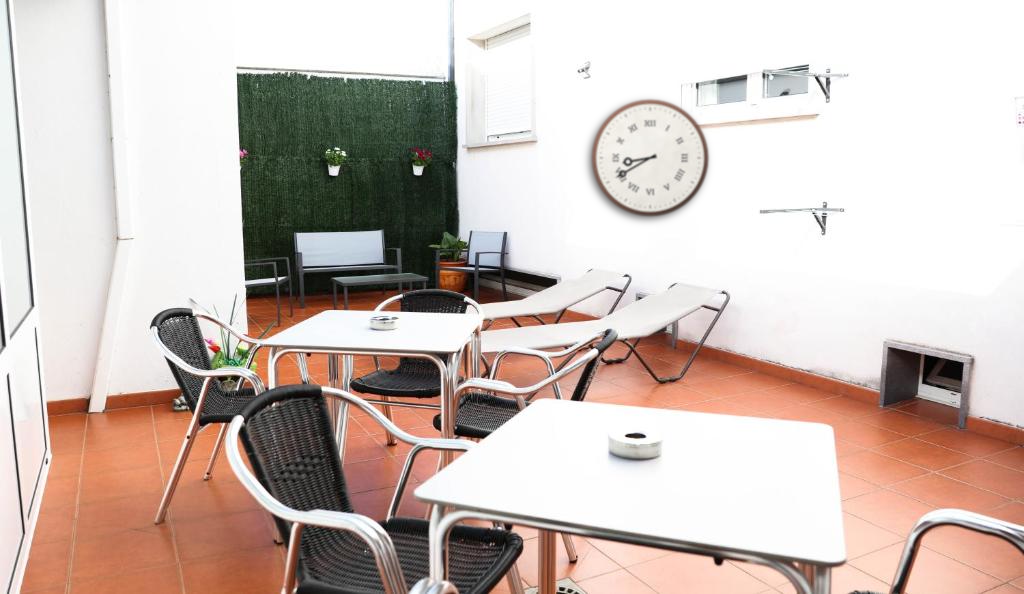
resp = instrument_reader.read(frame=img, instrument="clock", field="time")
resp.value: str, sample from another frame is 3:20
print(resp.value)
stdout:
8:40
